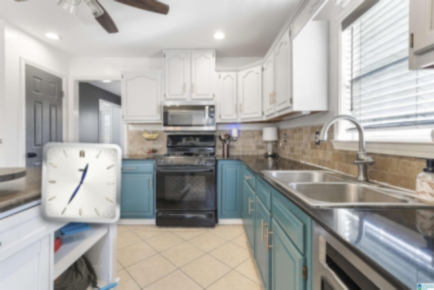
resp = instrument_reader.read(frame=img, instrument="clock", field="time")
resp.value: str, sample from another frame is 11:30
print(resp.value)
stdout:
12:35
